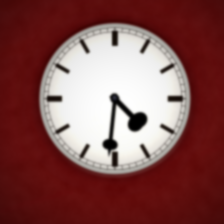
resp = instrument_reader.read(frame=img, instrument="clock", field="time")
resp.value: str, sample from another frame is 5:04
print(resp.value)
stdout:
4:31
